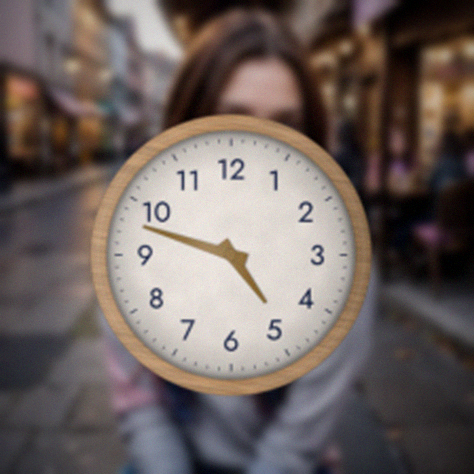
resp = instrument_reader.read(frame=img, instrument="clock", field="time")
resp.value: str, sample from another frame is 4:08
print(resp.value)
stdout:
4:48
